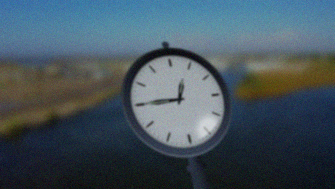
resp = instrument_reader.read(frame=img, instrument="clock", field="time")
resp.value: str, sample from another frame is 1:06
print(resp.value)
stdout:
12:45
